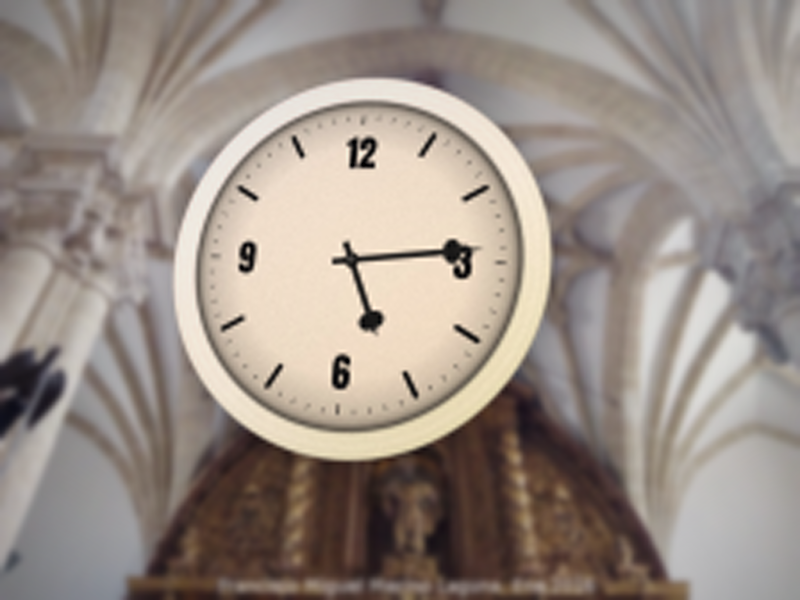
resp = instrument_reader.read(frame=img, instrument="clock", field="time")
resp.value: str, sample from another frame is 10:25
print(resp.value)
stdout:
5:14
